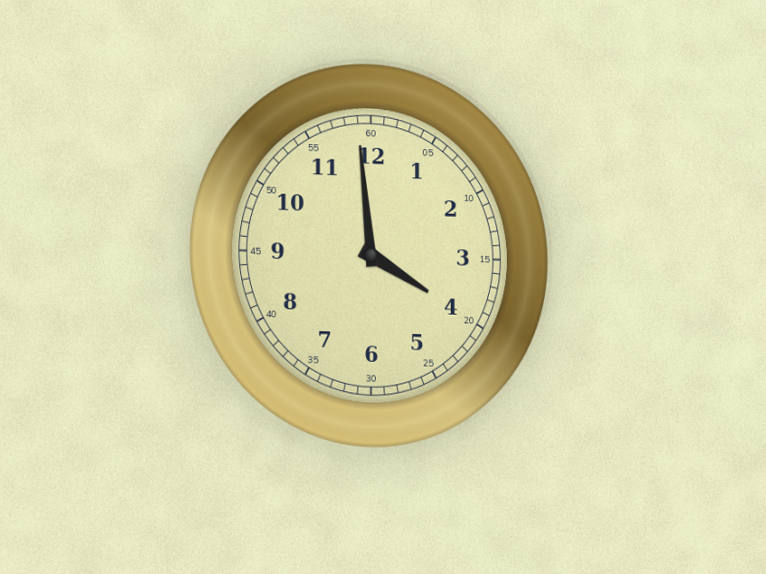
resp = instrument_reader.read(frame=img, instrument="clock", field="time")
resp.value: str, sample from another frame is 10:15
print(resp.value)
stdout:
3:59
